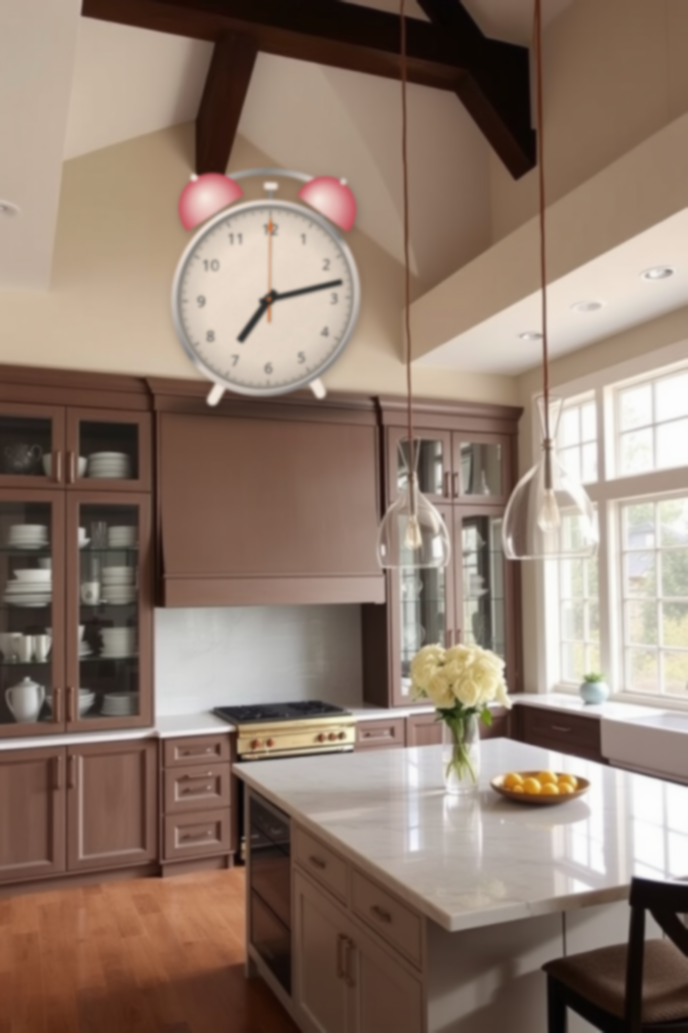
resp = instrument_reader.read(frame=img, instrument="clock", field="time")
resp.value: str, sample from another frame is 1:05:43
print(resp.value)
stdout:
7:13:00
